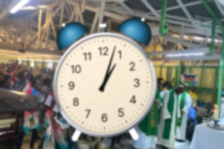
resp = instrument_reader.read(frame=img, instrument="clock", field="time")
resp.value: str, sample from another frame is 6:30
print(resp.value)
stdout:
1:03
